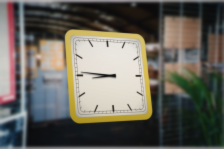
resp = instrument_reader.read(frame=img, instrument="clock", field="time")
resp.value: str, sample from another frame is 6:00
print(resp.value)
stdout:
8:46
